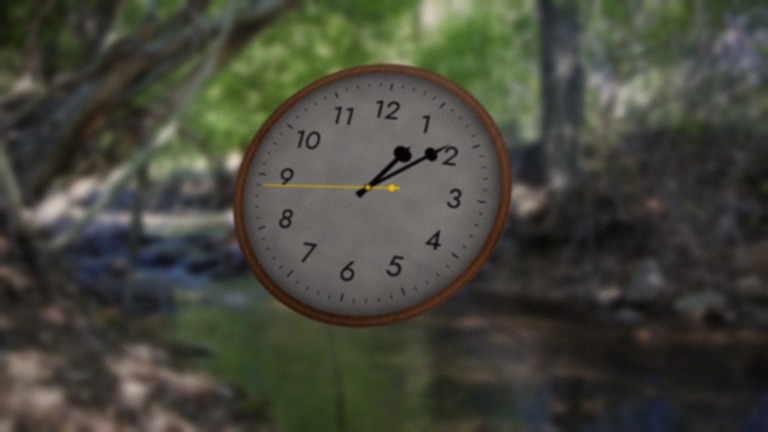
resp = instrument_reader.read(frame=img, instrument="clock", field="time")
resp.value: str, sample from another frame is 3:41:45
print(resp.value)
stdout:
1:08:44
